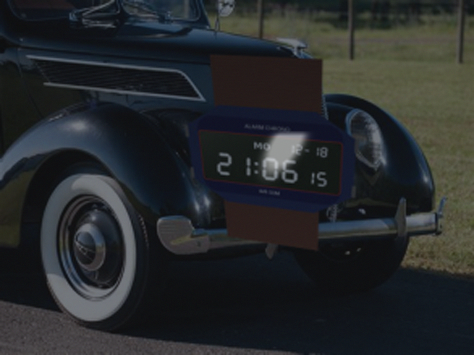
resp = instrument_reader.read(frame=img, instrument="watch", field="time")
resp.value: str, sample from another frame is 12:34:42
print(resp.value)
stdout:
21:06:15
